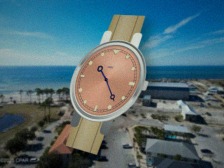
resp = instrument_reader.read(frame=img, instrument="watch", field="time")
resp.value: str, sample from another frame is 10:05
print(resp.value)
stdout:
10:23
